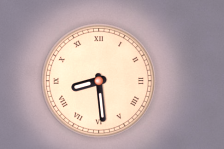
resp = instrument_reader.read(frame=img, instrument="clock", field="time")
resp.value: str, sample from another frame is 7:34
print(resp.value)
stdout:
8:29
